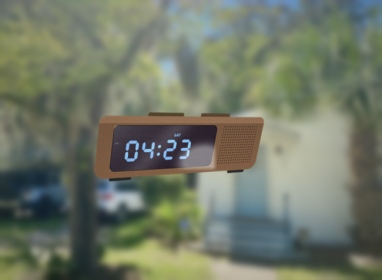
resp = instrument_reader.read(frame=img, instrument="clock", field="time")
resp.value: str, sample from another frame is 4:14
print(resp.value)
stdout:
4:23
